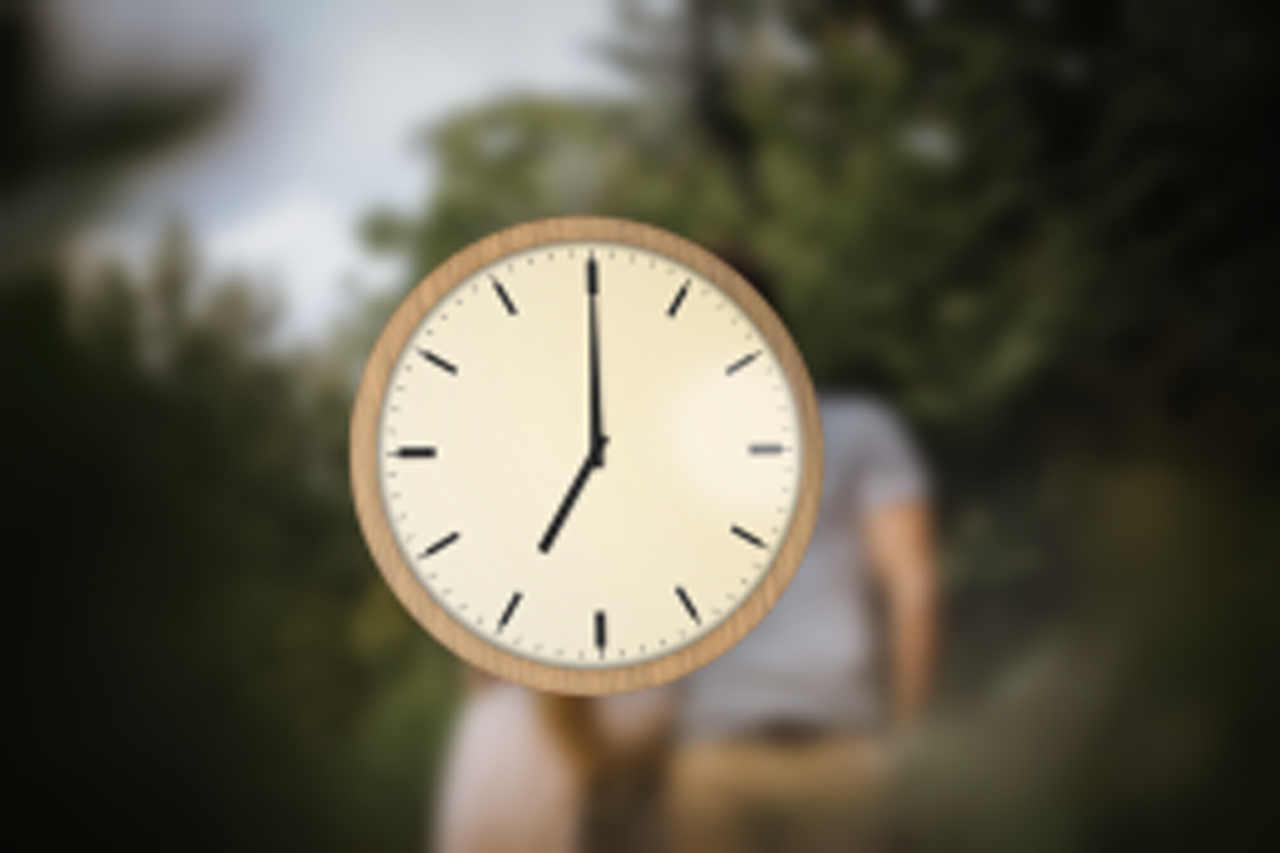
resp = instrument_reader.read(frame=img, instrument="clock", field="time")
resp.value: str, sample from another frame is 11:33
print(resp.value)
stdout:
7:00
